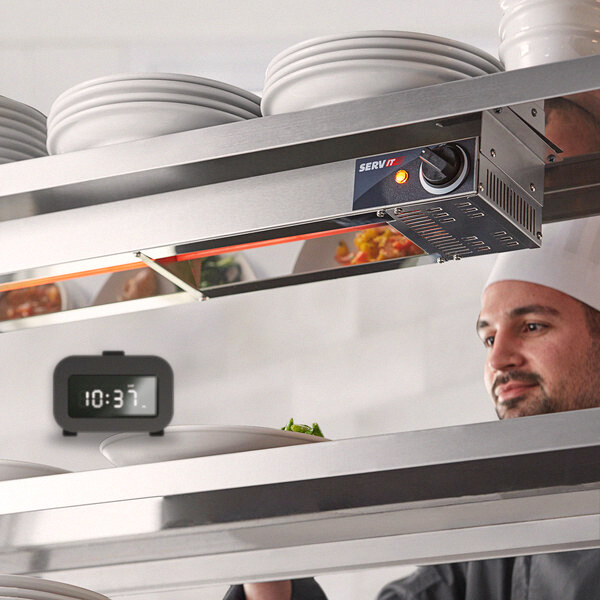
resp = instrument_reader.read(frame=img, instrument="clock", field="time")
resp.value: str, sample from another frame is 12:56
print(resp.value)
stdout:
10:37
